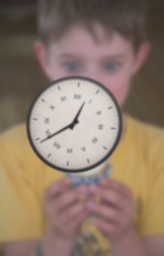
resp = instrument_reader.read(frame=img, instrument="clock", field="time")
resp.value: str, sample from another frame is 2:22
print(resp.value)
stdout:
12:39
